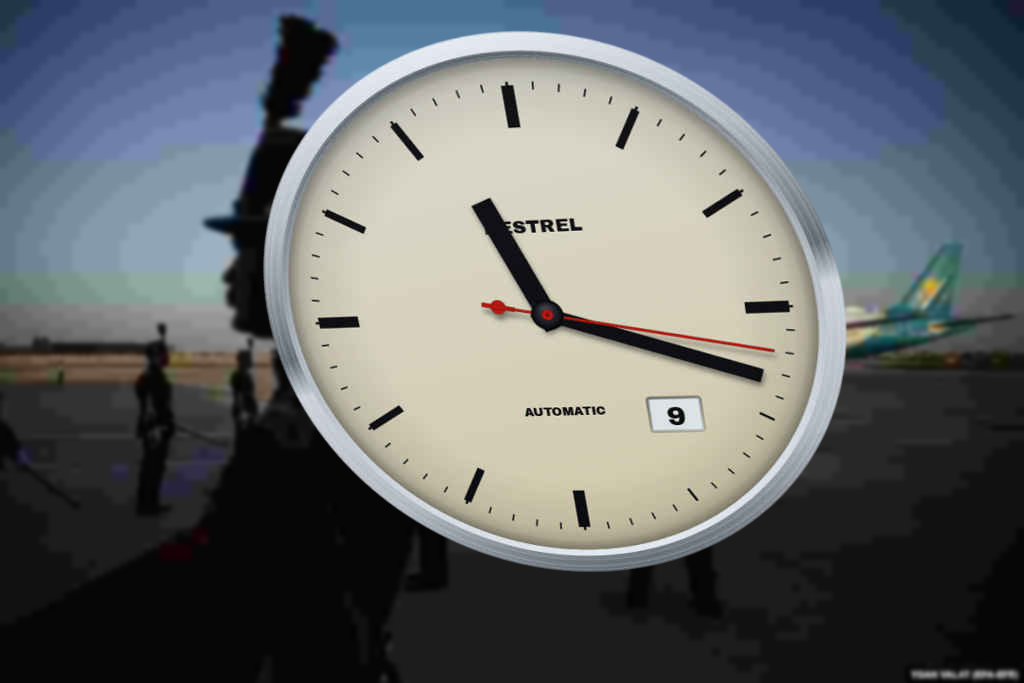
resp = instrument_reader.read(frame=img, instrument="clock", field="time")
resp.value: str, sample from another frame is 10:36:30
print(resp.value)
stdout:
11:18:17
